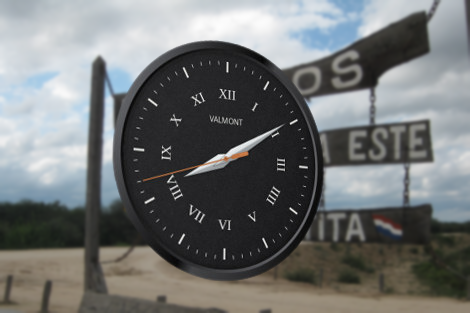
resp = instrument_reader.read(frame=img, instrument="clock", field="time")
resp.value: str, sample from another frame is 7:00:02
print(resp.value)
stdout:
8:09:42
